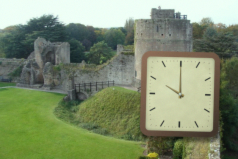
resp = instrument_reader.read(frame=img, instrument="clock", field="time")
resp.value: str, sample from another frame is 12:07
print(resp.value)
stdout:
10:00
